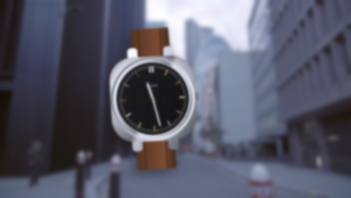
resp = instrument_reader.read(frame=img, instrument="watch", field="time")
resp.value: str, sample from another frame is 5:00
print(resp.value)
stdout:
11:28
